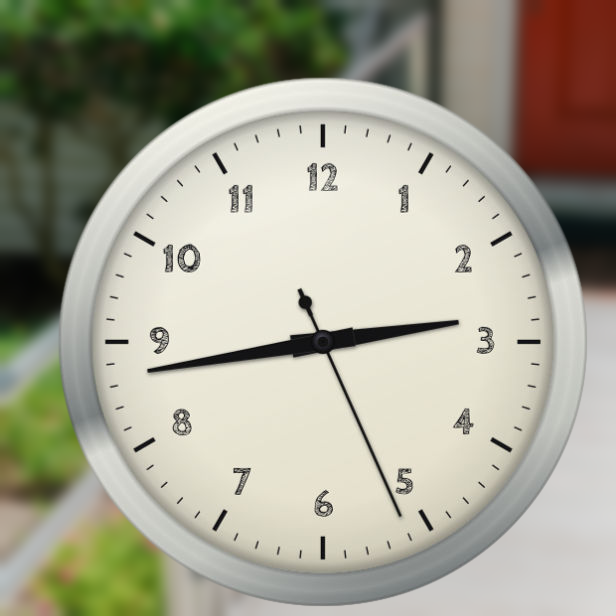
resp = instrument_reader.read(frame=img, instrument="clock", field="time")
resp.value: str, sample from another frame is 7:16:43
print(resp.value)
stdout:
2:43:26
